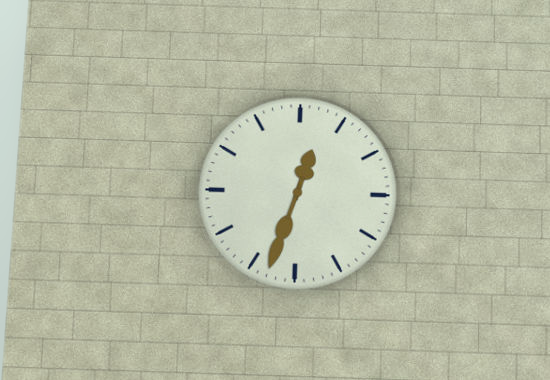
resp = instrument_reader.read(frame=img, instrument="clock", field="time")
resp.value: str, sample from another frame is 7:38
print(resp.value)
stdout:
12:33
